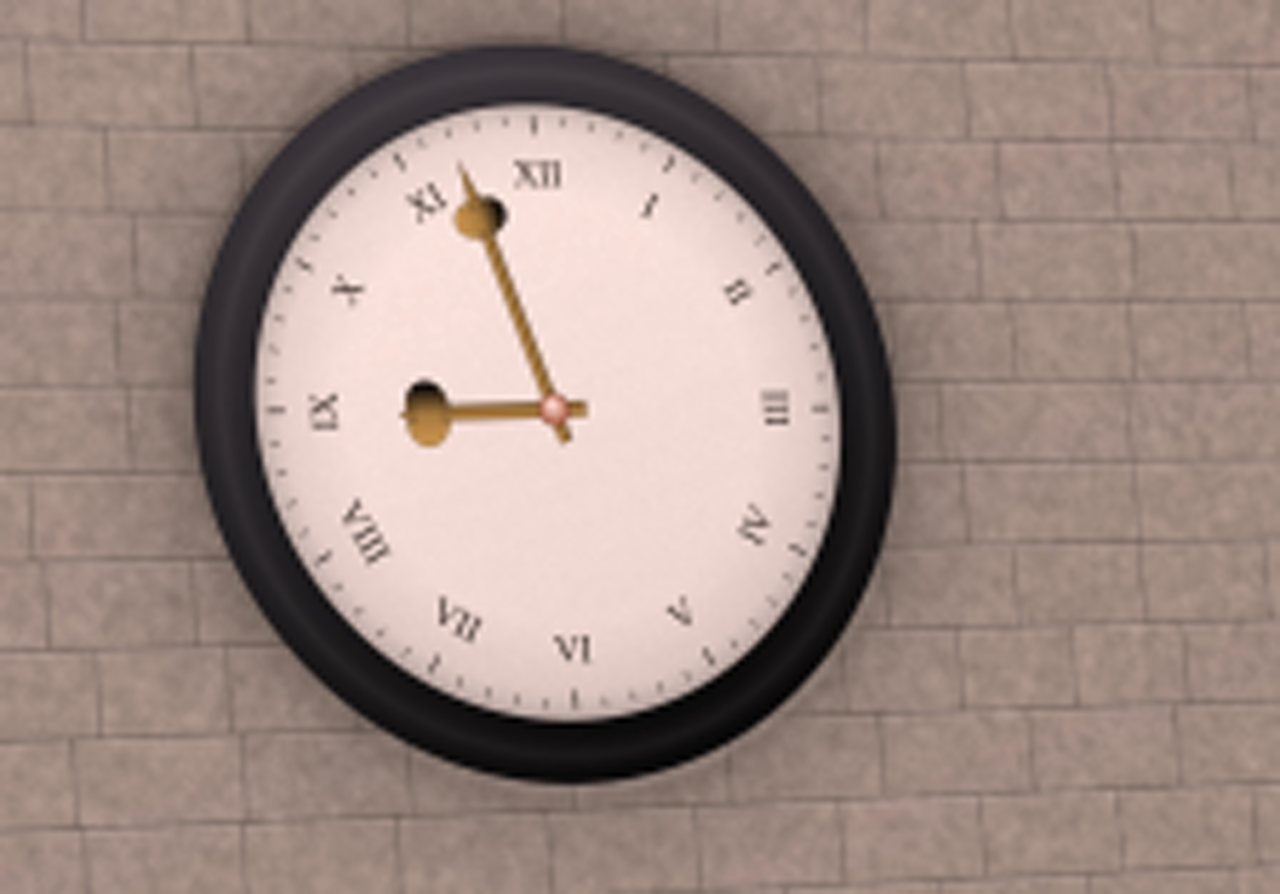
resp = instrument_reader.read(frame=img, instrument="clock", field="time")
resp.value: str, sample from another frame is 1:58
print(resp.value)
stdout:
8:57
